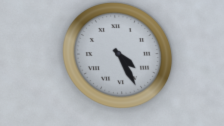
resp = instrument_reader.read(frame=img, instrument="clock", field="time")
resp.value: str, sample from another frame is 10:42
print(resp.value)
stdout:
4:26
